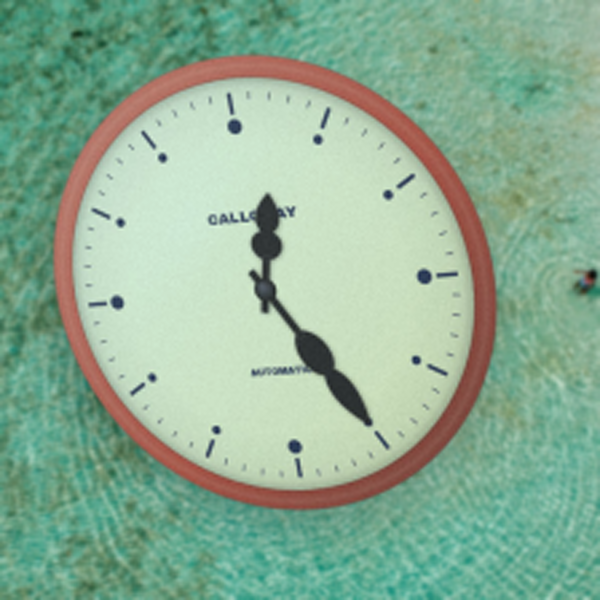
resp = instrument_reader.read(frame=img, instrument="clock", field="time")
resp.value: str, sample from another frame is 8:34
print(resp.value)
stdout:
12:25
